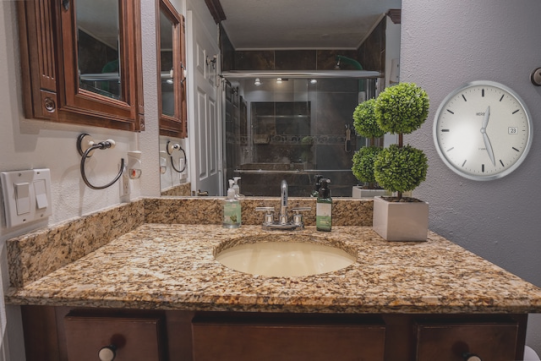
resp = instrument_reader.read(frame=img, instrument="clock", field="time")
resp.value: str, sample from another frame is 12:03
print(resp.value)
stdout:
12:27
